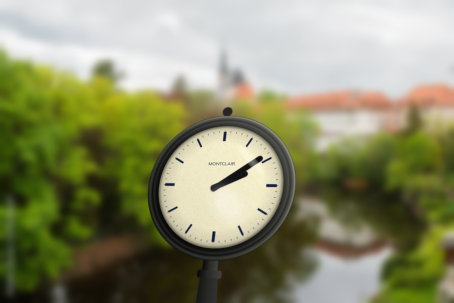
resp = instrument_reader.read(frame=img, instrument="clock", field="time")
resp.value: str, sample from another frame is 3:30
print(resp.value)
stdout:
2:09
